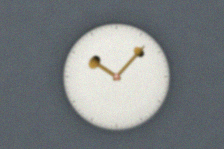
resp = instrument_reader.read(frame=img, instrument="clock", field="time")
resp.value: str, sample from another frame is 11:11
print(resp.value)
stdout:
10:07
